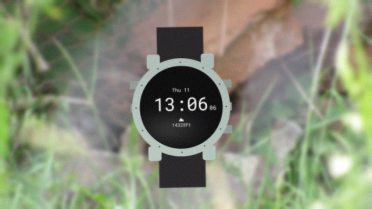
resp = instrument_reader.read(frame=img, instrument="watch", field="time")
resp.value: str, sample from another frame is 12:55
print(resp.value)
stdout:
13:06
